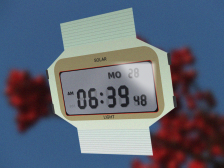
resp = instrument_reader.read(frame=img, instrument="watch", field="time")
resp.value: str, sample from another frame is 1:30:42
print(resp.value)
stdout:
6:39:48
